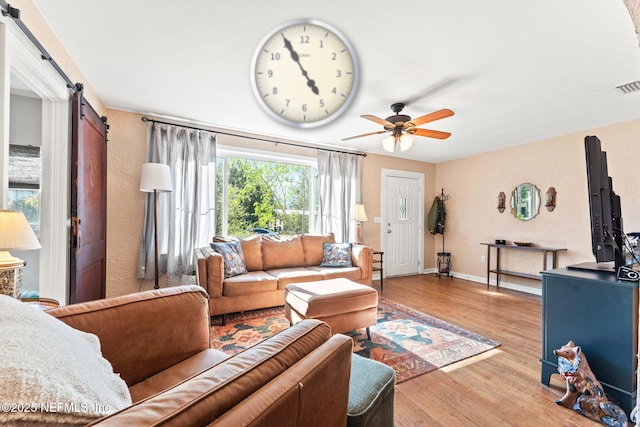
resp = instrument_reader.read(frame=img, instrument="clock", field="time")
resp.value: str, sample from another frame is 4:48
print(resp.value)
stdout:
4:55
